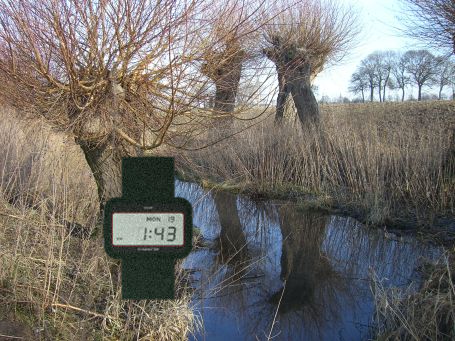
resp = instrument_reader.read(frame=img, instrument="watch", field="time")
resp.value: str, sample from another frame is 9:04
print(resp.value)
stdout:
1:43
